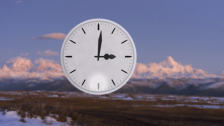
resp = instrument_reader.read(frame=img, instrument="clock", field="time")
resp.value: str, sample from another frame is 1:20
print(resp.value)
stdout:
3:01
